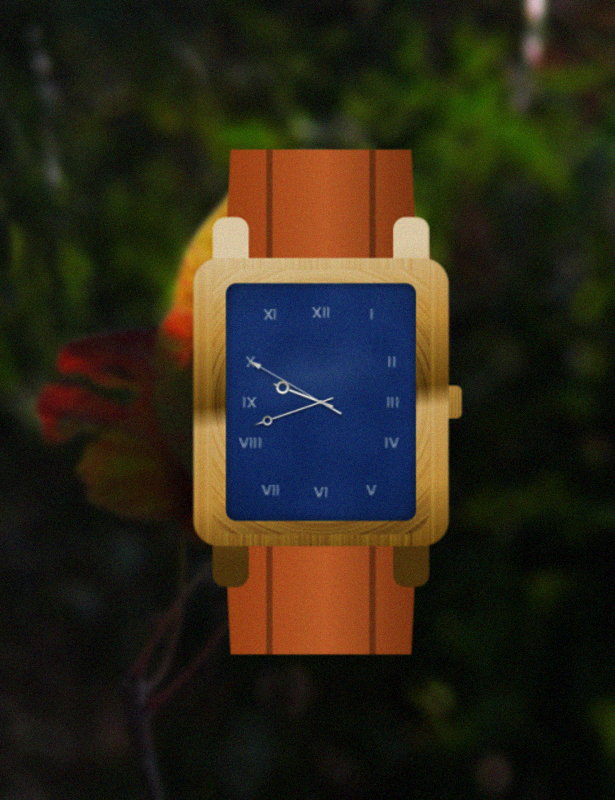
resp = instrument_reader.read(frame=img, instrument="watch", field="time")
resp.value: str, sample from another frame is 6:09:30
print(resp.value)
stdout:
9:41:50
